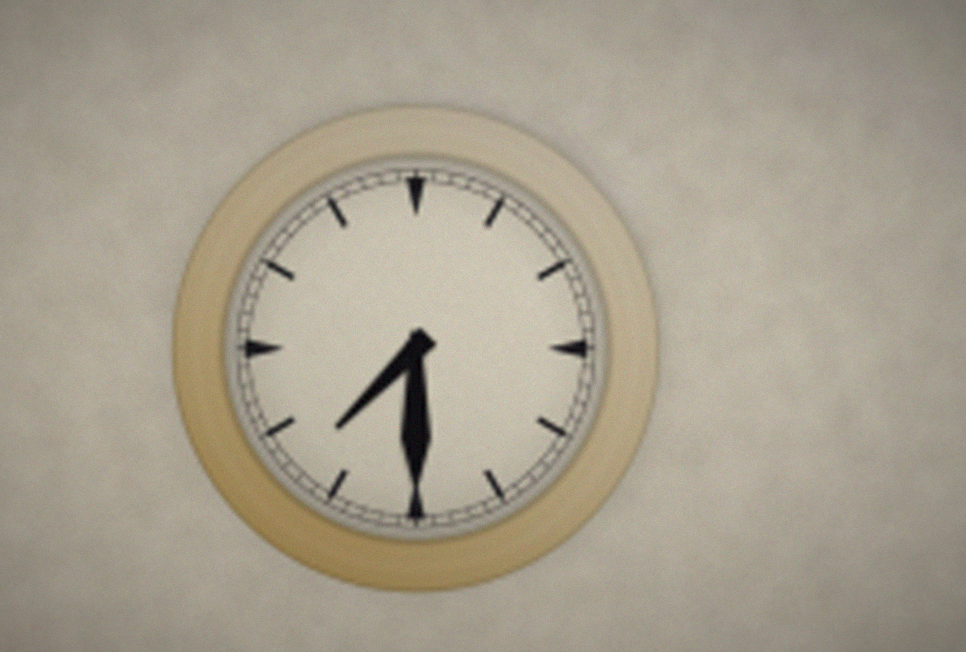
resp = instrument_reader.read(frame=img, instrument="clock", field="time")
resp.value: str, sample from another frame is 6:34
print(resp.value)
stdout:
7:30
